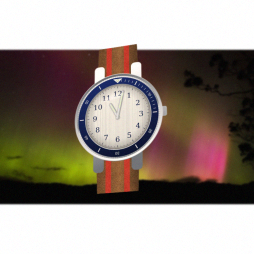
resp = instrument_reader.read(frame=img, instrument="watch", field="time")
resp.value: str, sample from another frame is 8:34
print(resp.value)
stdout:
11:02
